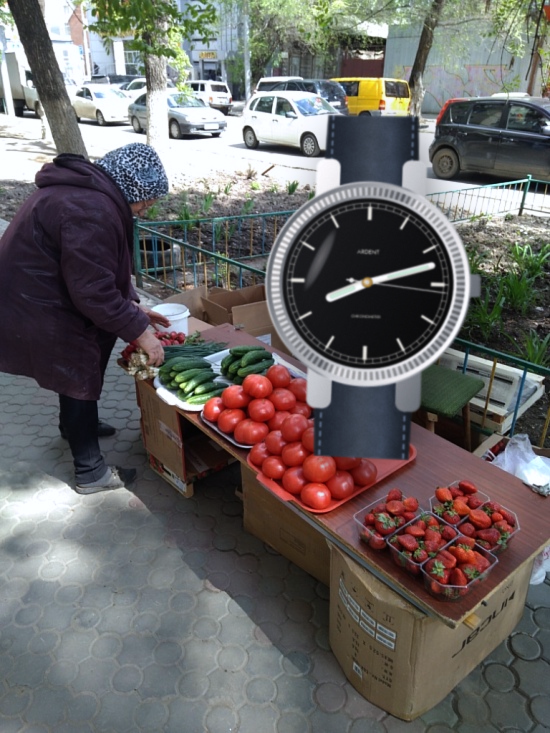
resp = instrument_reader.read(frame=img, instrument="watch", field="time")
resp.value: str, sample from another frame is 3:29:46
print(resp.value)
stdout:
8:12:16
